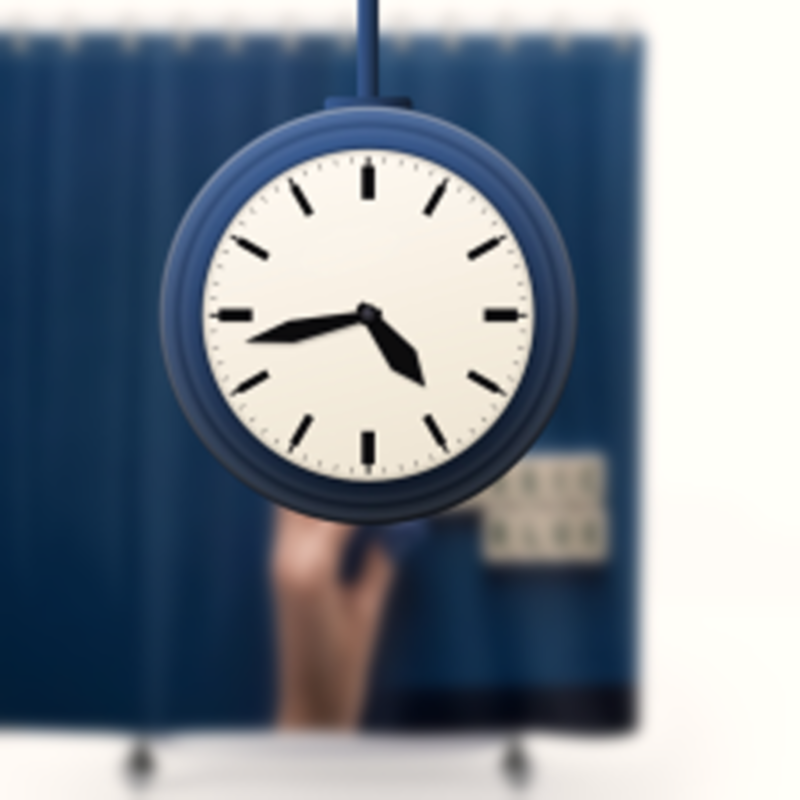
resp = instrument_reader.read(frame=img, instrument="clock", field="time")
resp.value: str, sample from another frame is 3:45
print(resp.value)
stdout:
4:43
